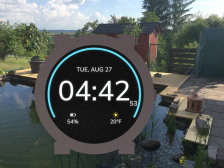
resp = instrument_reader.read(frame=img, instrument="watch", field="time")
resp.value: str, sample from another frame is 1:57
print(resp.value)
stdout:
4:42
